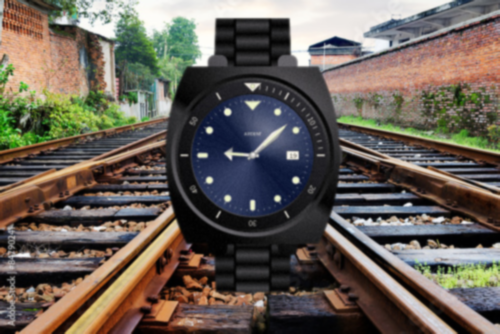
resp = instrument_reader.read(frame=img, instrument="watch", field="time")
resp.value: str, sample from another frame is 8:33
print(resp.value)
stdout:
9:08
